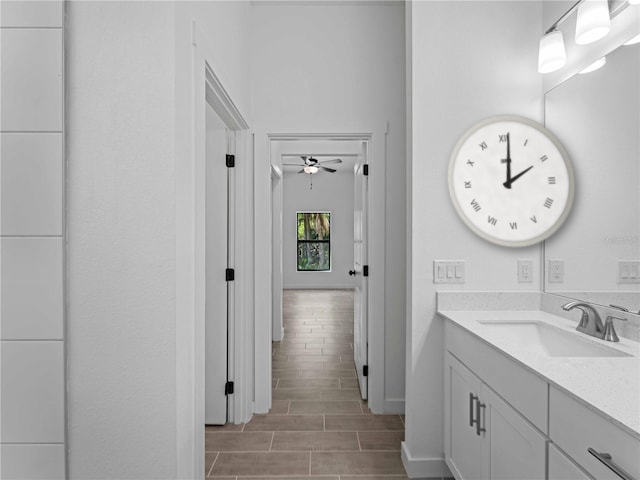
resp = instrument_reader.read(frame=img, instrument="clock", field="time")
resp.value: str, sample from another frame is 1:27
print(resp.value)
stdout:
2:01
